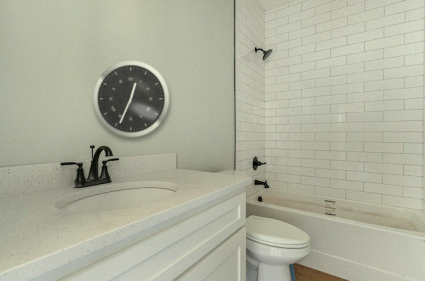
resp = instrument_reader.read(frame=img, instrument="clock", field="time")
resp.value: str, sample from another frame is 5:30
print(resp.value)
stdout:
12:34
